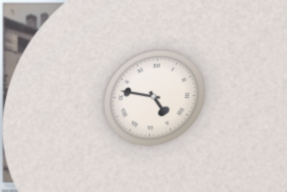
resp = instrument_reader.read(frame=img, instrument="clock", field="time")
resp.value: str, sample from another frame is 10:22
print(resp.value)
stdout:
4:47
